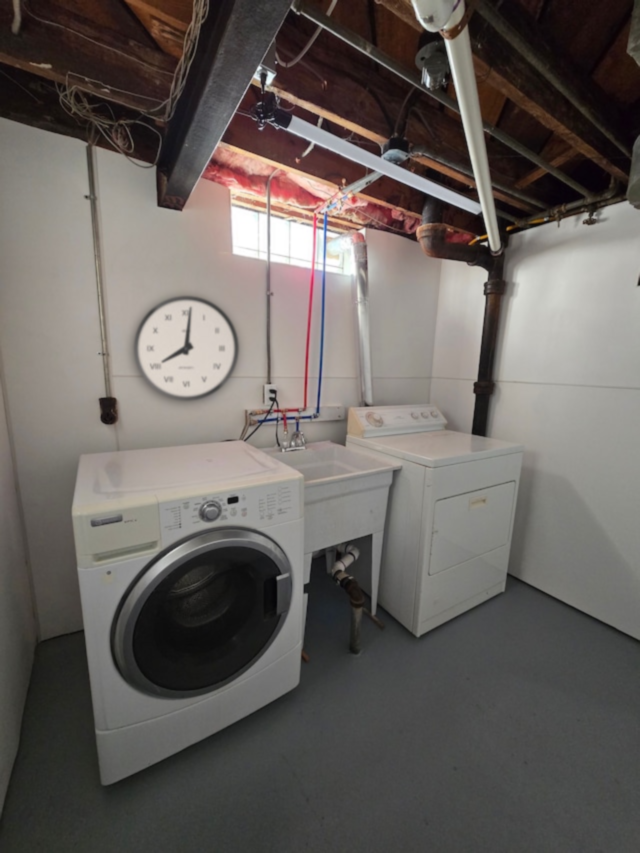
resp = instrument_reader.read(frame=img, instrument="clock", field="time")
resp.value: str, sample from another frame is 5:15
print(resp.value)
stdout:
8:01
